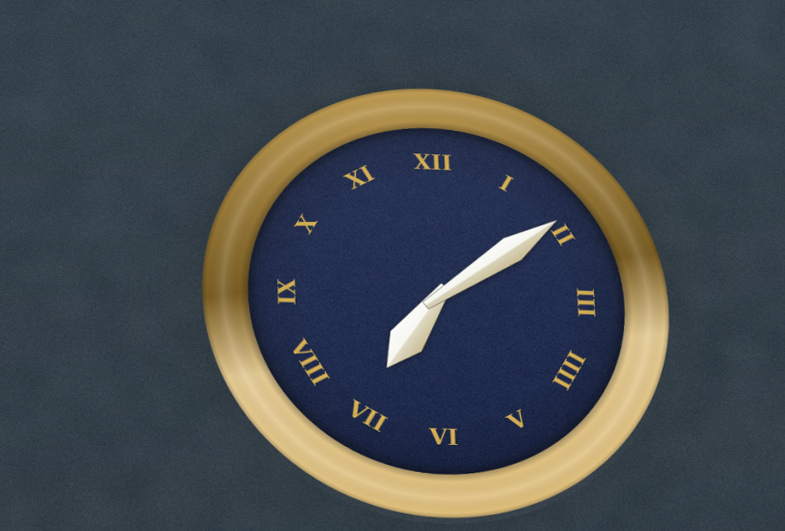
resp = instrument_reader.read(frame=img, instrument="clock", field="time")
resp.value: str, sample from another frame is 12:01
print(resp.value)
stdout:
7:09
